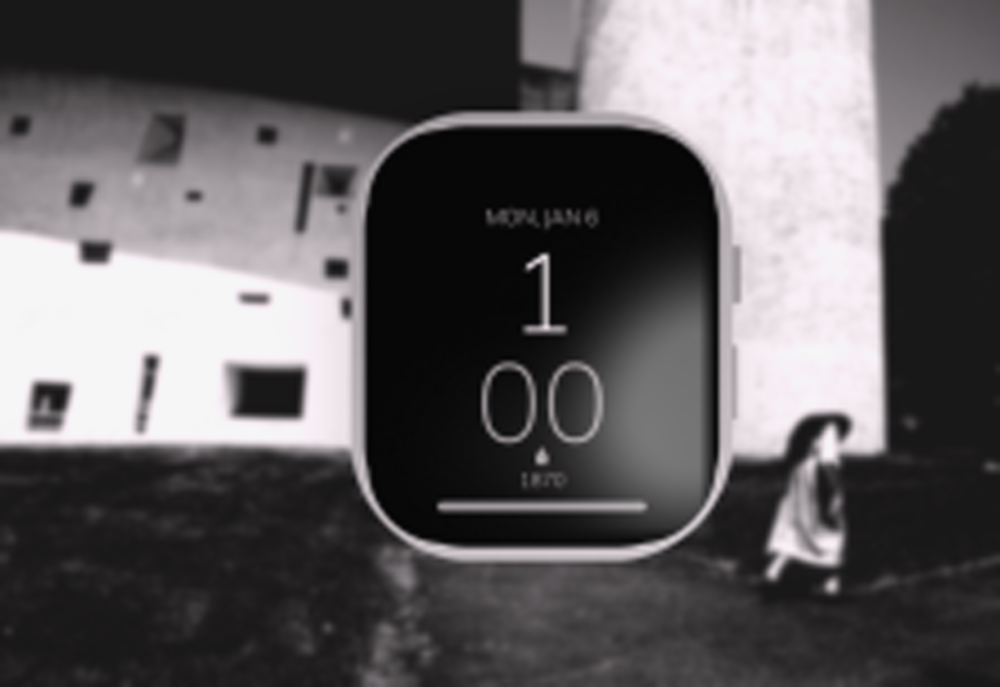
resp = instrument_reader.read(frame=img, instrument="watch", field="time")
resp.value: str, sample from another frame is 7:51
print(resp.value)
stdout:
1:00
